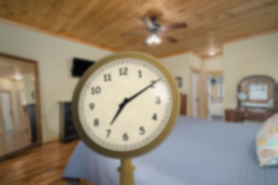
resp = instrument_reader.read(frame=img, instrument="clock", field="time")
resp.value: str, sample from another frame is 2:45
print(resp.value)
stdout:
7:10
